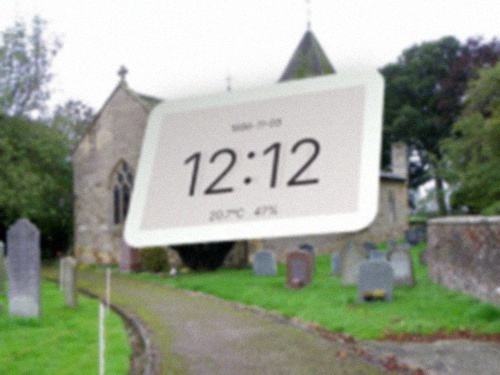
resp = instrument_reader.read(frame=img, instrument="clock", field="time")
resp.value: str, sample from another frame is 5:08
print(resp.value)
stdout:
12:12
